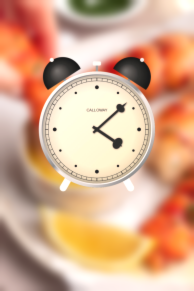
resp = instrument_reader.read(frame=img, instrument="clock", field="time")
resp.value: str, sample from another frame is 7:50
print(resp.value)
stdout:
4:08
